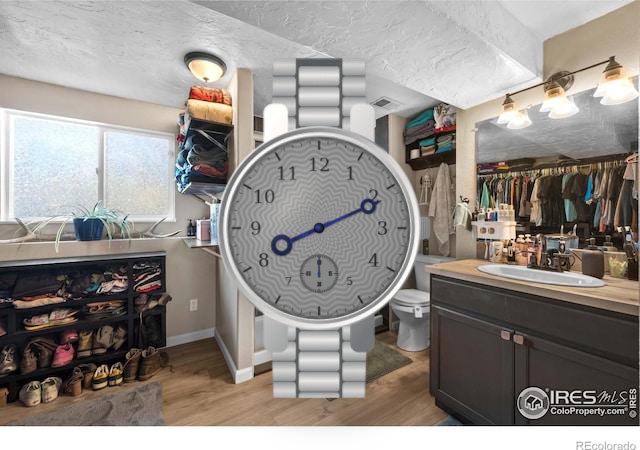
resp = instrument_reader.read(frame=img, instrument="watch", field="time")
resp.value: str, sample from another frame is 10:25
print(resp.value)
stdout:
8:11
